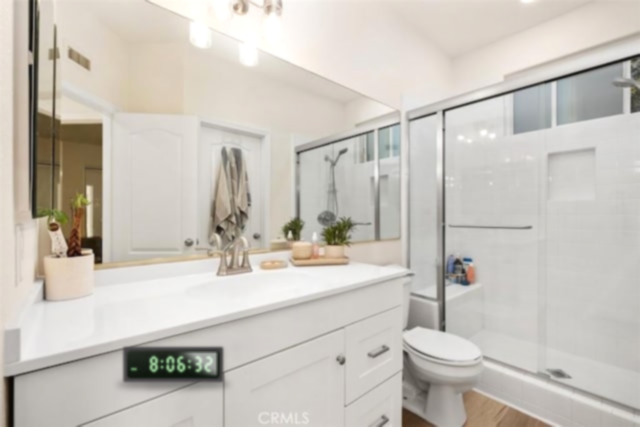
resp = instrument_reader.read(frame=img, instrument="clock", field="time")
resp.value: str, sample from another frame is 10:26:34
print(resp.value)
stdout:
8:06:32
